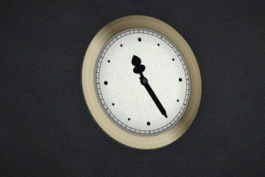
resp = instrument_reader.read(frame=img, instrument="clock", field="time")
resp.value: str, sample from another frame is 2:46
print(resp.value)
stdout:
11:25
